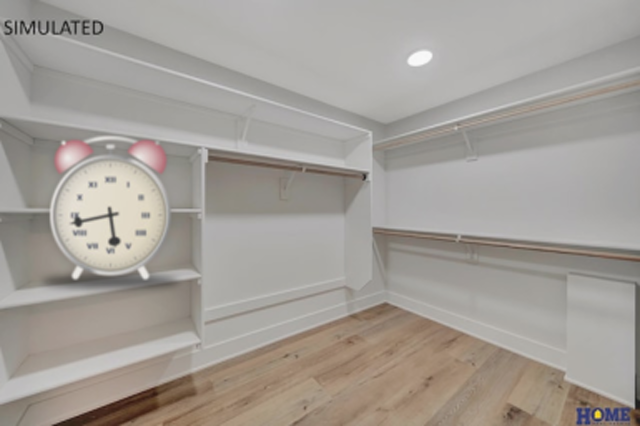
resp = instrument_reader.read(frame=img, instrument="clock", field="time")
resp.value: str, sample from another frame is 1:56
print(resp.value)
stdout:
5:43
